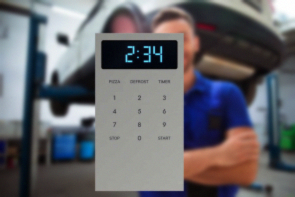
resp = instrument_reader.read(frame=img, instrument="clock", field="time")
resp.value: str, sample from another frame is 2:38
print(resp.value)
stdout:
2:34
